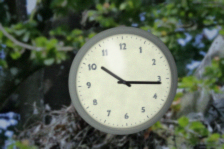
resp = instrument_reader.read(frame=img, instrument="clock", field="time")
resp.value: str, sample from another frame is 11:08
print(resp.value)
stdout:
10:16
